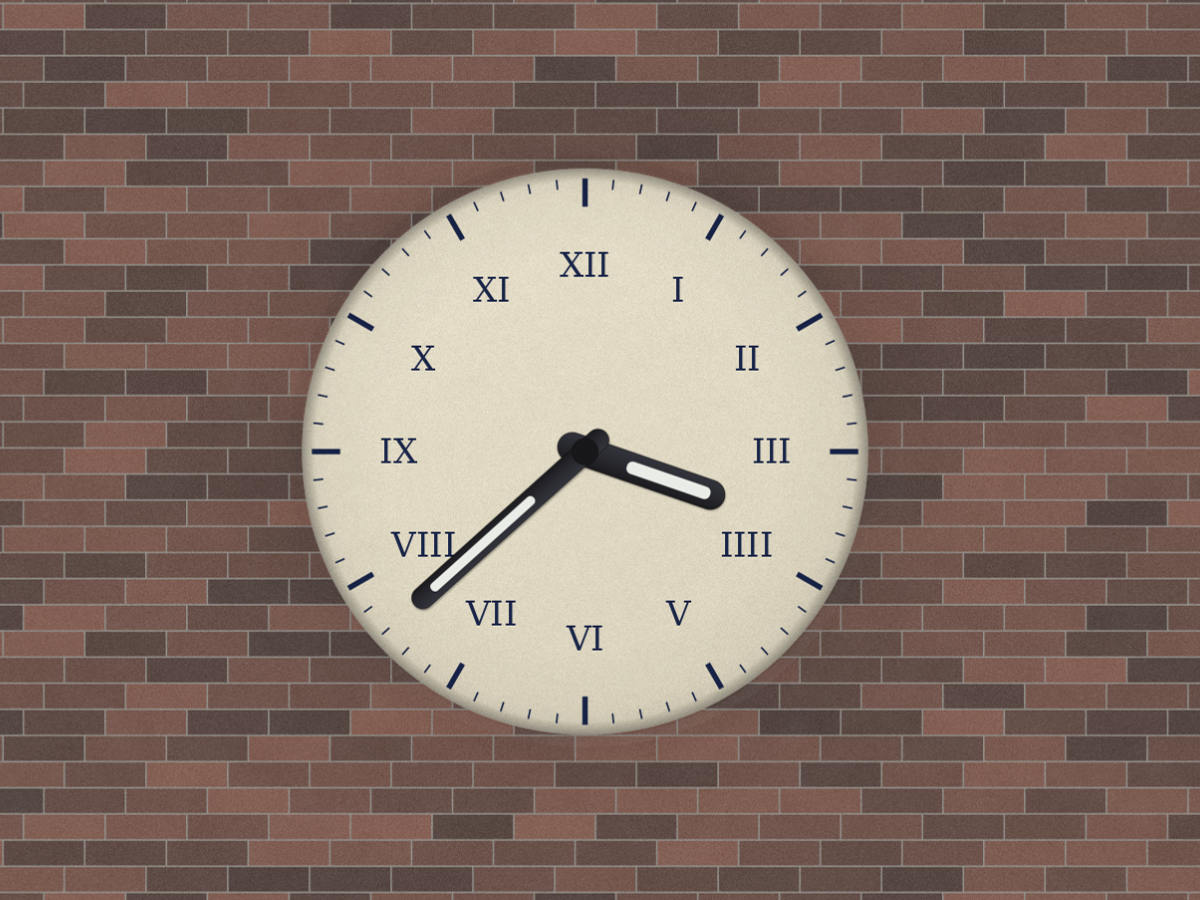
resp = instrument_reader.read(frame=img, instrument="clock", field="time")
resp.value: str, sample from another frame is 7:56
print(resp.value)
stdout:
3:38
